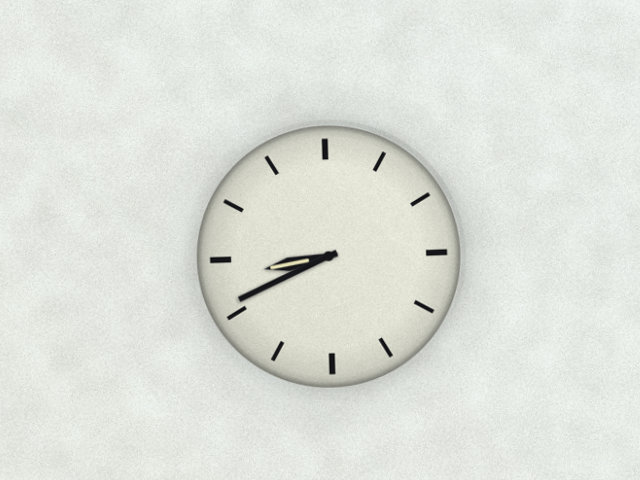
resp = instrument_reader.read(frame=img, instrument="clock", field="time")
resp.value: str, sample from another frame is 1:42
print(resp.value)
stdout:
8:41
